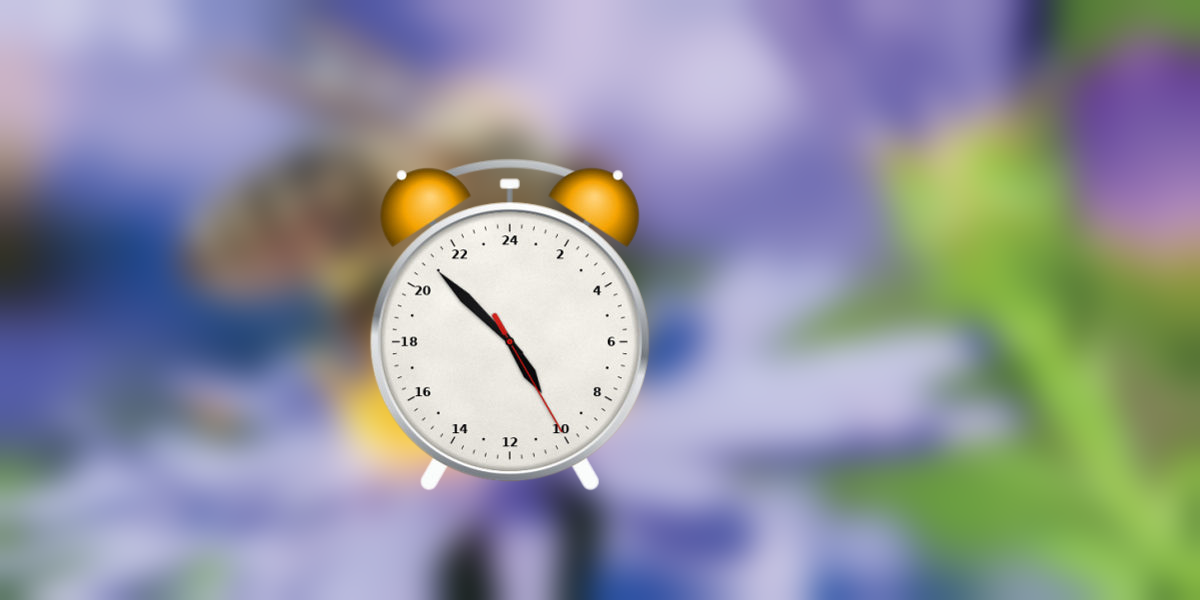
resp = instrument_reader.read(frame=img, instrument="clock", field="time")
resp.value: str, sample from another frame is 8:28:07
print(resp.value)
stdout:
9:52:25
